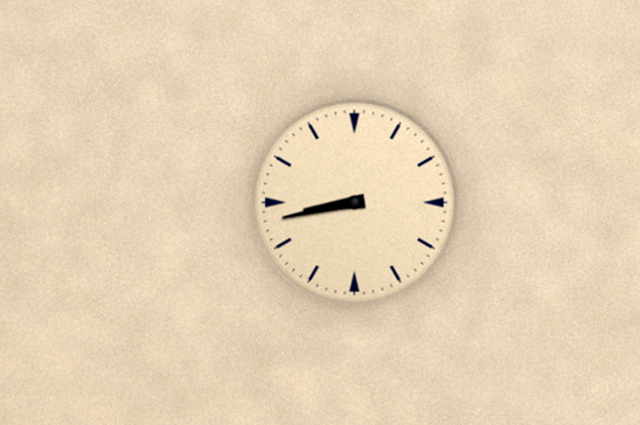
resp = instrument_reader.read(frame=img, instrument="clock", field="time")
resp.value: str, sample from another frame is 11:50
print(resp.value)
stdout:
8:43
